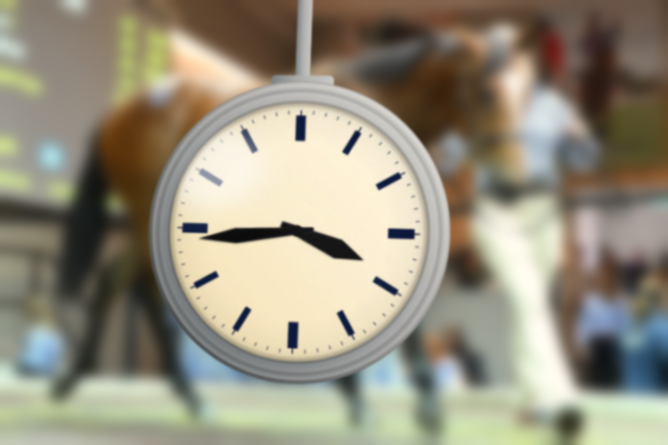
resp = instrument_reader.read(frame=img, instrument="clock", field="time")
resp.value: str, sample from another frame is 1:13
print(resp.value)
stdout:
3:44
